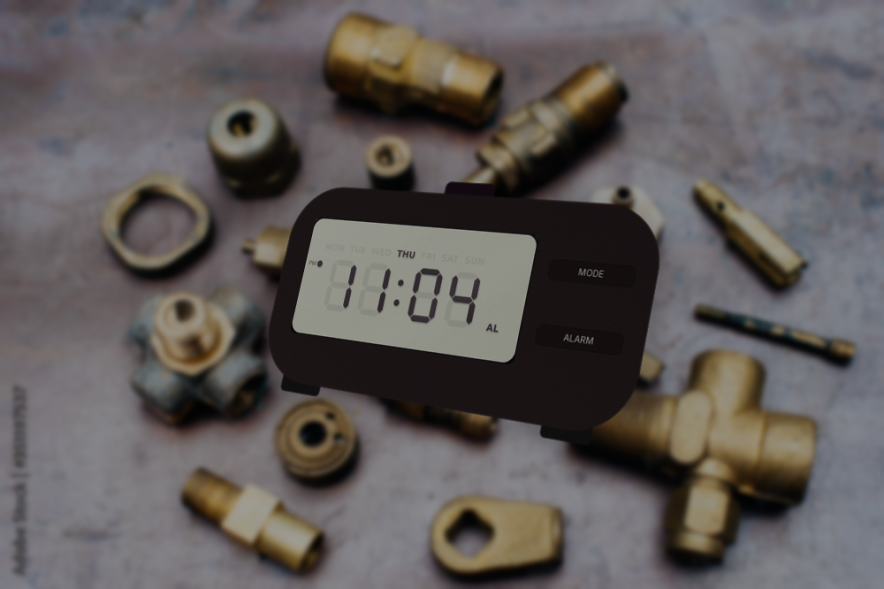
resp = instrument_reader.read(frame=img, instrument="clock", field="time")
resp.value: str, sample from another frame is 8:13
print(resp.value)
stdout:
11:04
